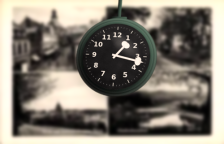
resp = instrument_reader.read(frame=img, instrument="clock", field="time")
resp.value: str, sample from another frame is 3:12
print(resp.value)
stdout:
1:17
